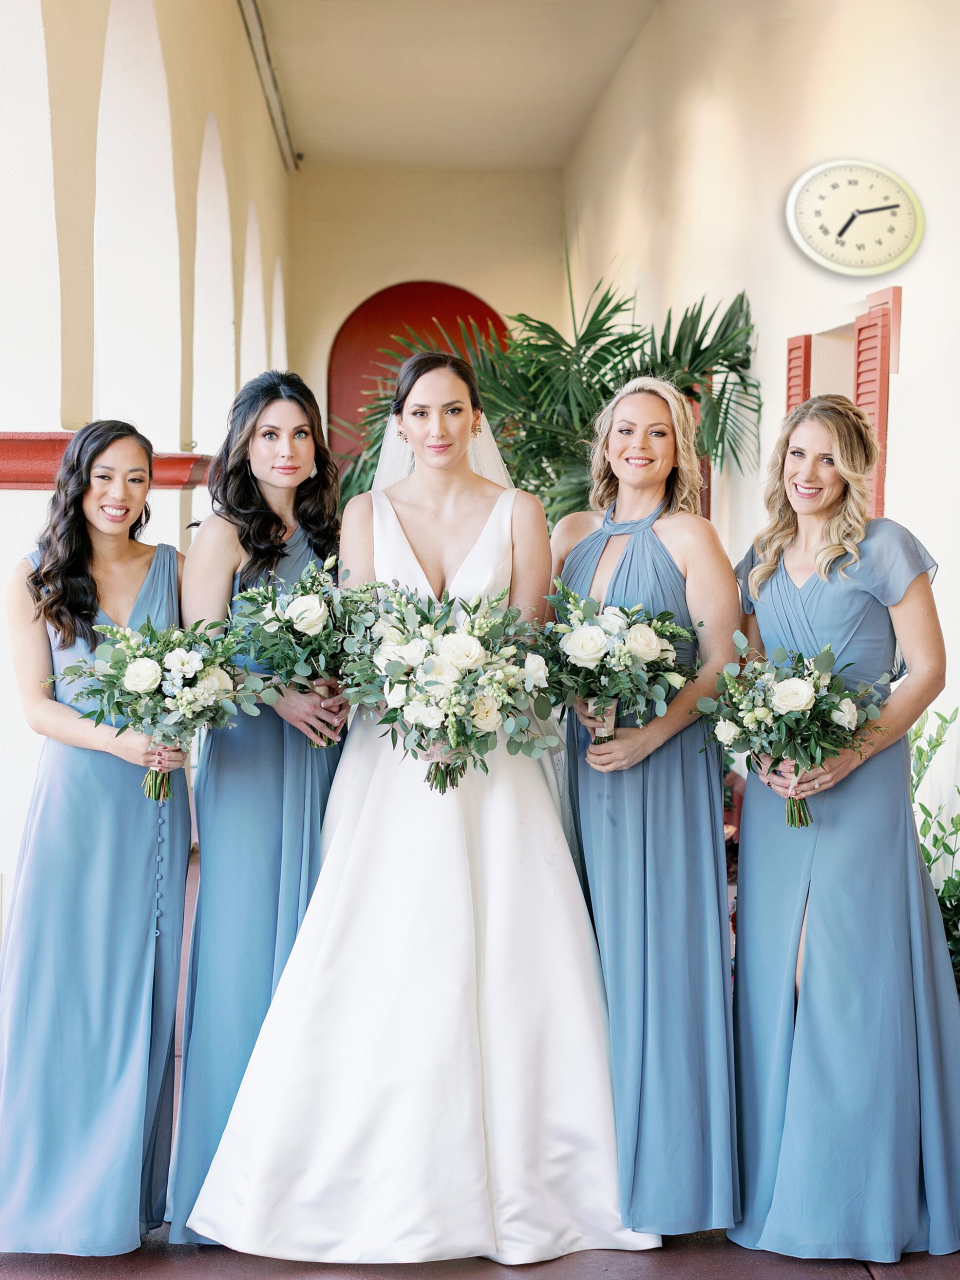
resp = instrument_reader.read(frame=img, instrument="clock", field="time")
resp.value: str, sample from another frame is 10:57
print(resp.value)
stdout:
7:13
